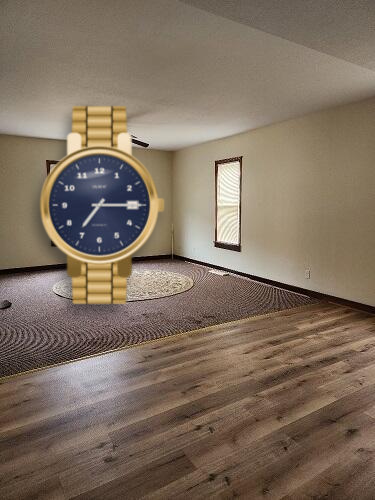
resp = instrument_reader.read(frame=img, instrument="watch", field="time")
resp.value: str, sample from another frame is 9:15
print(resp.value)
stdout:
7:15
